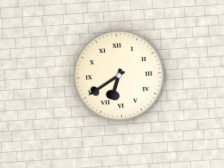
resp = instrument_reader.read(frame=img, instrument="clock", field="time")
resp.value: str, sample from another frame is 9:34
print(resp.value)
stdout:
6:40
